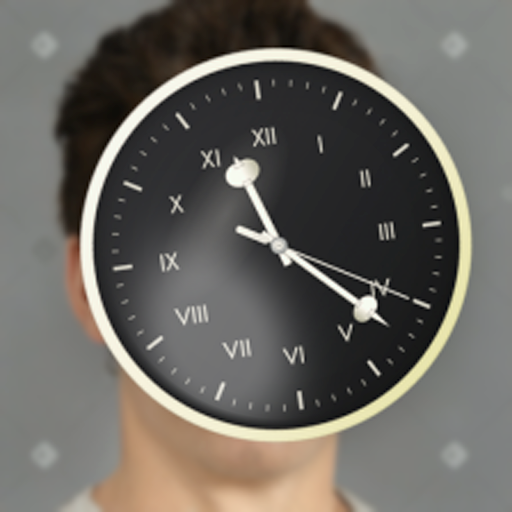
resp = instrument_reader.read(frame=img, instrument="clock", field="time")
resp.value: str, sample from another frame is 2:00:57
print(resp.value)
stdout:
11:22:20
